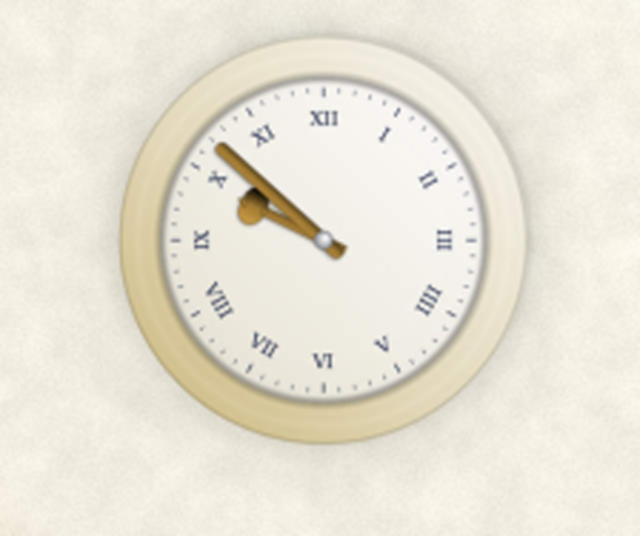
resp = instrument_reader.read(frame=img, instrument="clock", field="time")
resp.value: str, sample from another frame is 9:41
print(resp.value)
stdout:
9:52
